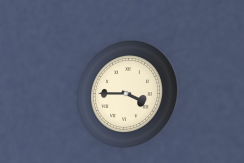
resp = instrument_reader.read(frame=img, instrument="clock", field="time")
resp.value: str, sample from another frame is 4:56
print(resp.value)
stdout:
3:45
